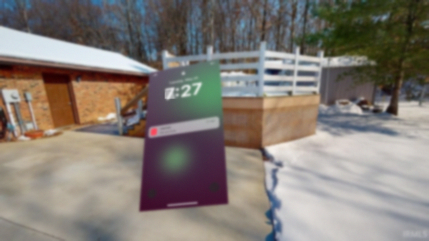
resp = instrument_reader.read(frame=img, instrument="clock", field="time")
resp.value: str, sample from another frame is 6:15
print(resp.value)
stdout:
7:27
